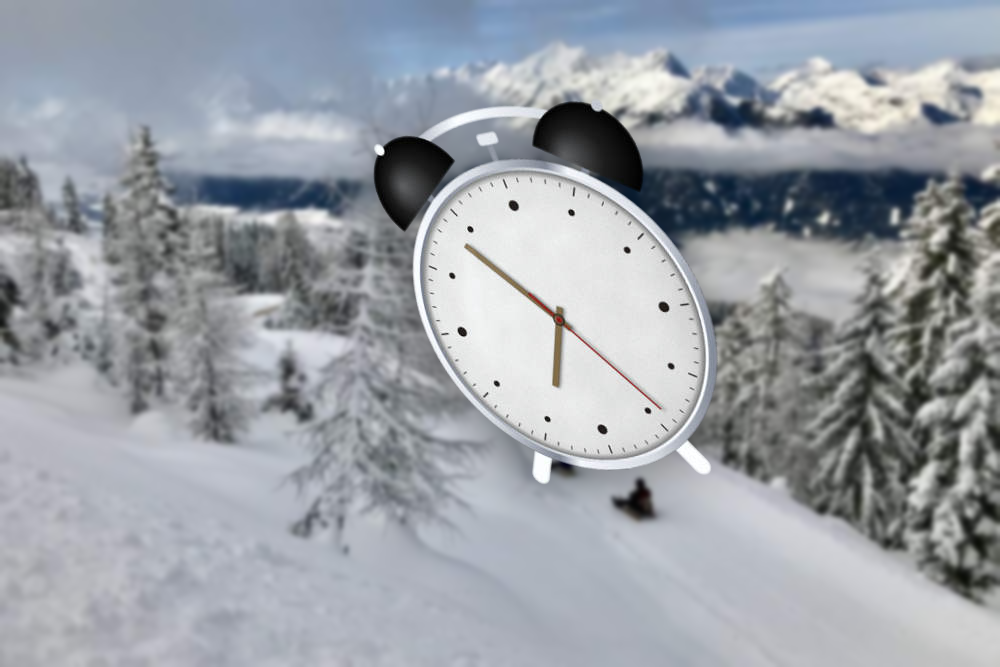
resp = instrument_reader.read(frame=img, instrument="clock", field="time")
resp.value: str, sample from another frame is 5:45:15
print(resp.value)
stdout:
6:53:24
